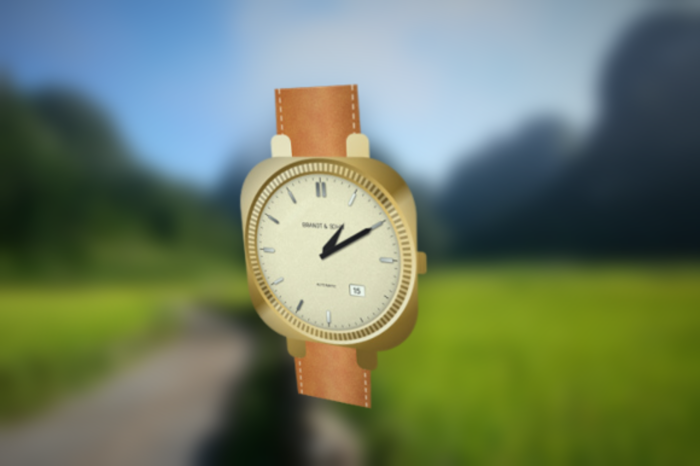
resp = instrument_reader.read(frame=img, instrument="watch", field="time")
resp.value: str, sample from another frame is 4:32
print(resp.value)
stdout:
1:10
